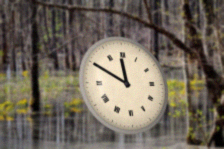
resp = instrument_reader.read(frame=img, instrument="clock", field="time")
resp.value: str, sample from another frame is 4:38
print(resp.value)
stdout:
11:50
